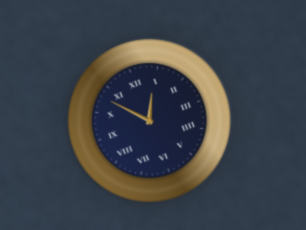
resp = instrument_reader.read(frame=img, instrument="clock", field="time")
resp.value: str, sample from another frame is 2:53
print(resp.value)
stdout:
12:53
